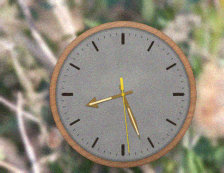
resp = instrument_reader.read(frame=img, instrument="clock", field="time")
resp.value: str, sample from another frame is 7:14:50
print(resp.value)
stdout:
8:26:29
